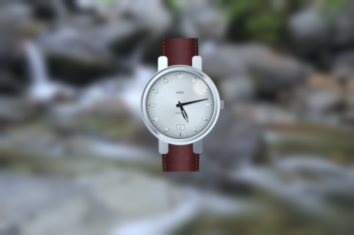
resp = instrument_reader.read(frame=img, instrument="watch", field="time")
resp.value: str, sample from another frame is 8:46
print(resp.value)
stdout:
5:13
